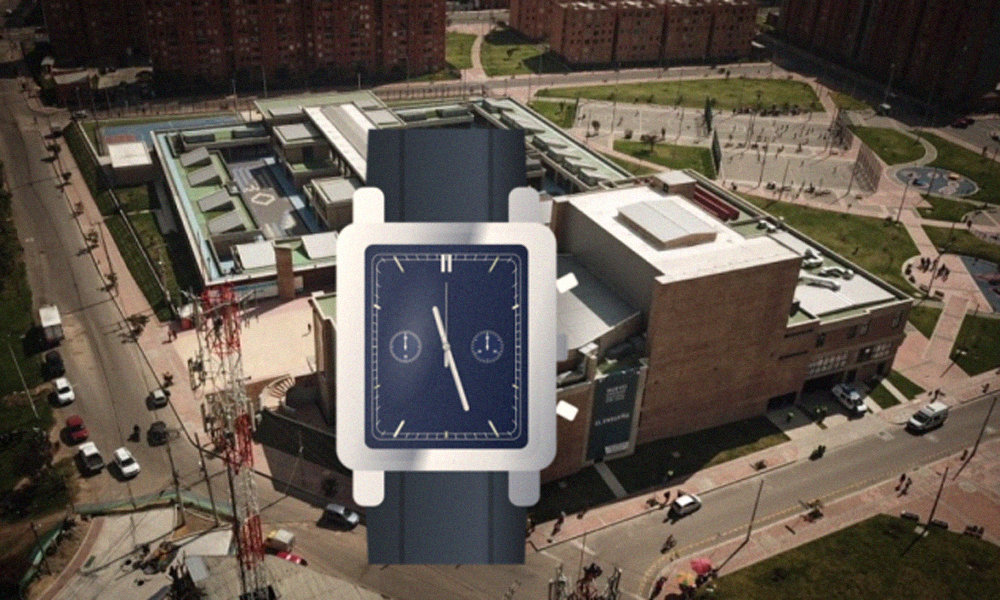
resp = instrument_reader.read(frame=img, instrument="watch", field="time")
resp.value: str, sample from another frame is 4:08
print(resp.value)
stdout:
11:27
